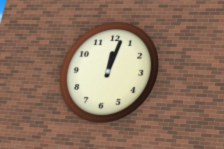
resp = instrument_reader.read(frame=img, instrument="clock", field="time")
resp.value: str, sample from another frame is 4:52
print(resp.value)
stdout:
12:02
